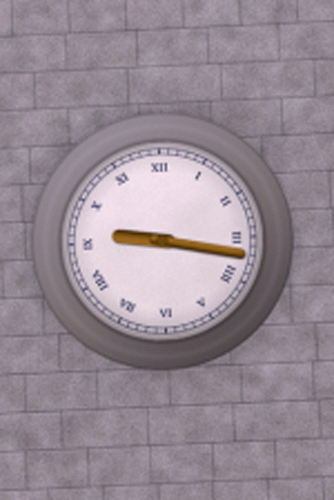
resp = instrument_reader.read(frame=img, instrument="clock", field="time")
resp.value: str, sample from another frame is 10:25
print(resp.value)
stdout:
9:17
